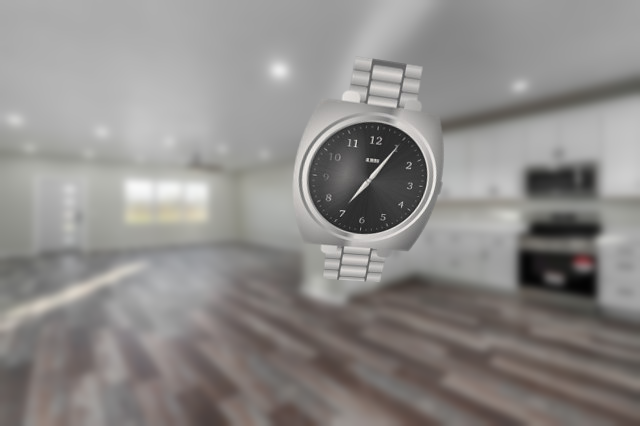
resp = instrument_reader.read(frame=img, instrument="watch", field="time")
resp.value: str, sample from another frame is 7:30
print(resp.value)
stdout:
7:05
